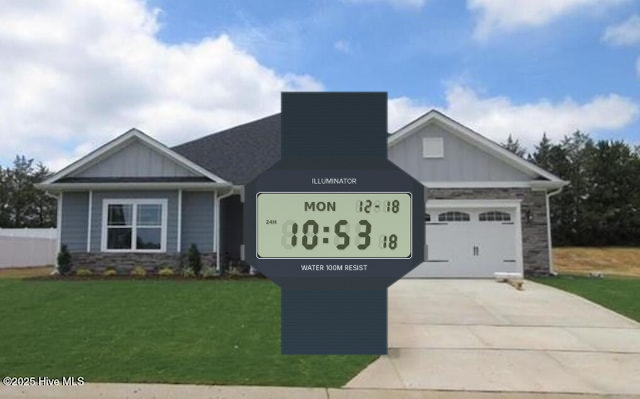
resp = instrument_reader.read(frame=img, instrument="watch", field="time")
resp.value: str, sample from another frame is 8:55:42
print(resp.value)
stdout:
10:53:18
